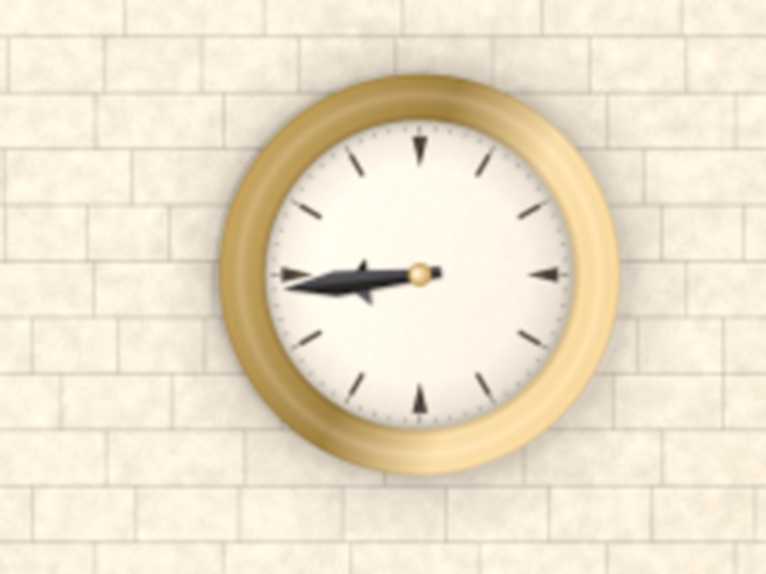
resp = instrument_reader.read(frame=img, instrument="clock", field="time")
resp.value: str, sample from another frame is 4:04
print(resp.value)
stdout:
8:44
